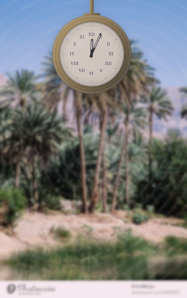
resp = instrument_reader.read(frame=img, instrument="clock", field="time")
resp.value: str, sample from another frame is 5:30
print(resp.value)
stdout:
12:04
